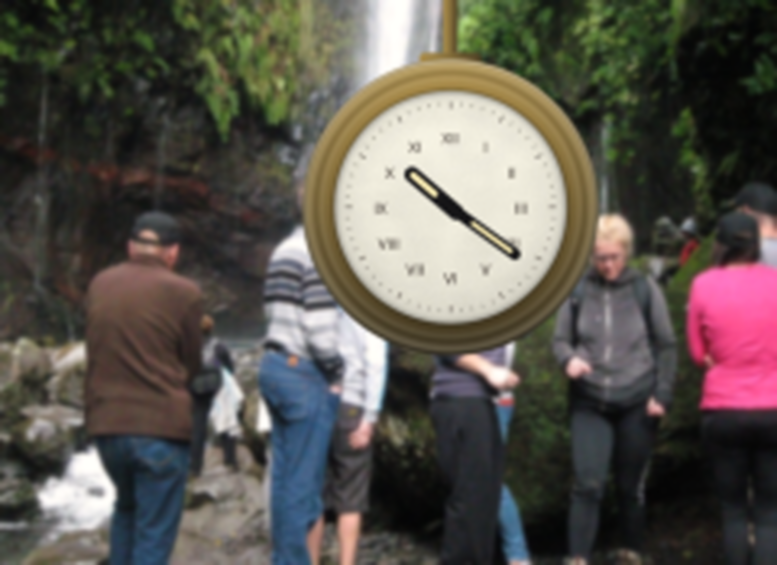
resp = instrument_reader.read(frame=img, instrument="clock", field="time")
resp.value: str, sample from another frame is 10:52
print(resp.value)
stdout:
10:21
